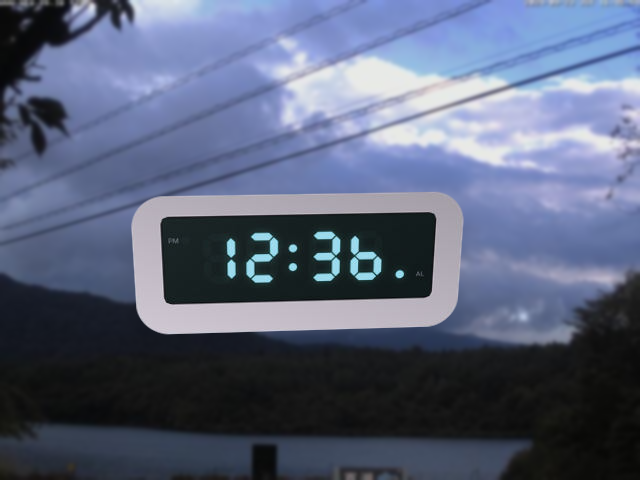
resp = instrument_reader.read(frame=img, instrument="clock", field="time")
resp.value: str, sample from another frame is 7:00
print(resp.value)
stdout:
12:36
